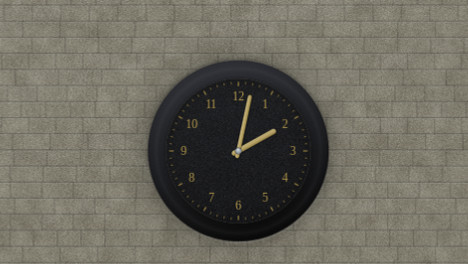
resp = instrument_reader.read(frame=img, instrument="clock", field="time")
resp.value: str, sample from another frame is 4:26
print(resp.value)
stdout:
2:02
